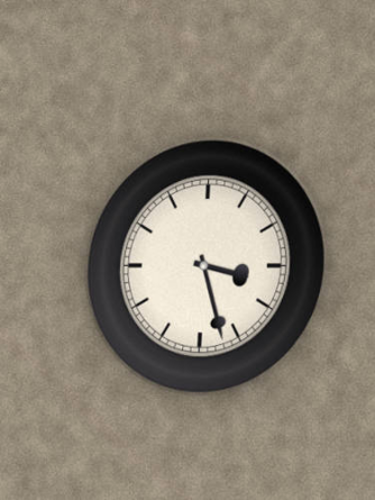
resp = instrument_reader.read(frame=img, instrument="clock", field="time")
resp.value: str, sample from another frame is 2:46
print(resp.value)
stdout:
3:27
